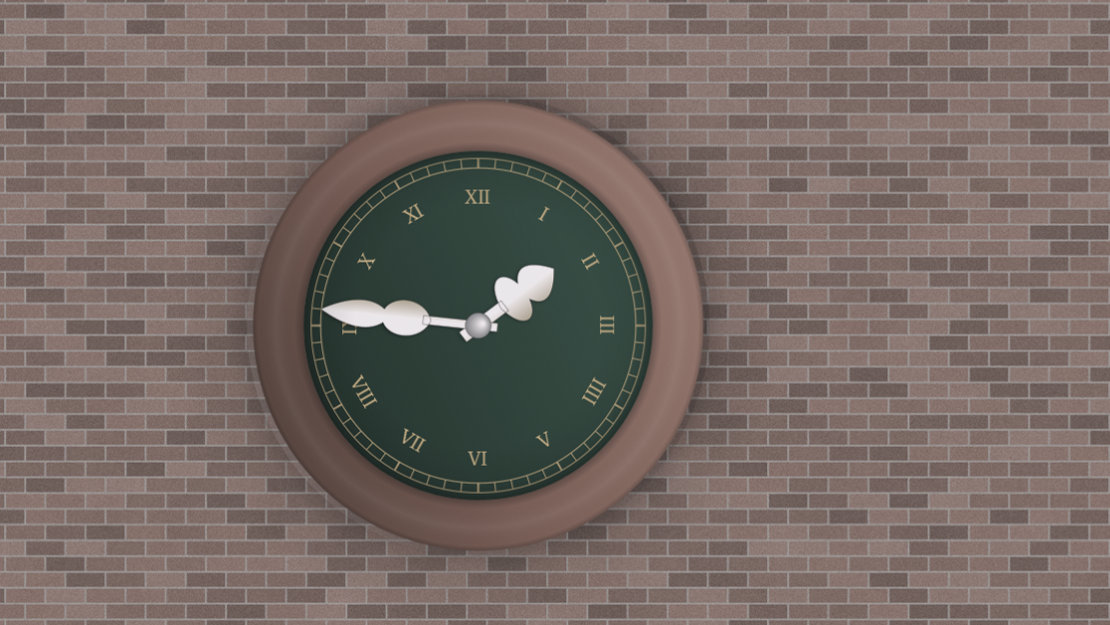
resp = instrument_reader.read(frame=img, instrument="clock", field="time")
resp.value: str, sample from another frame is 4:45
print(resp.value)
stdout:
1:46
